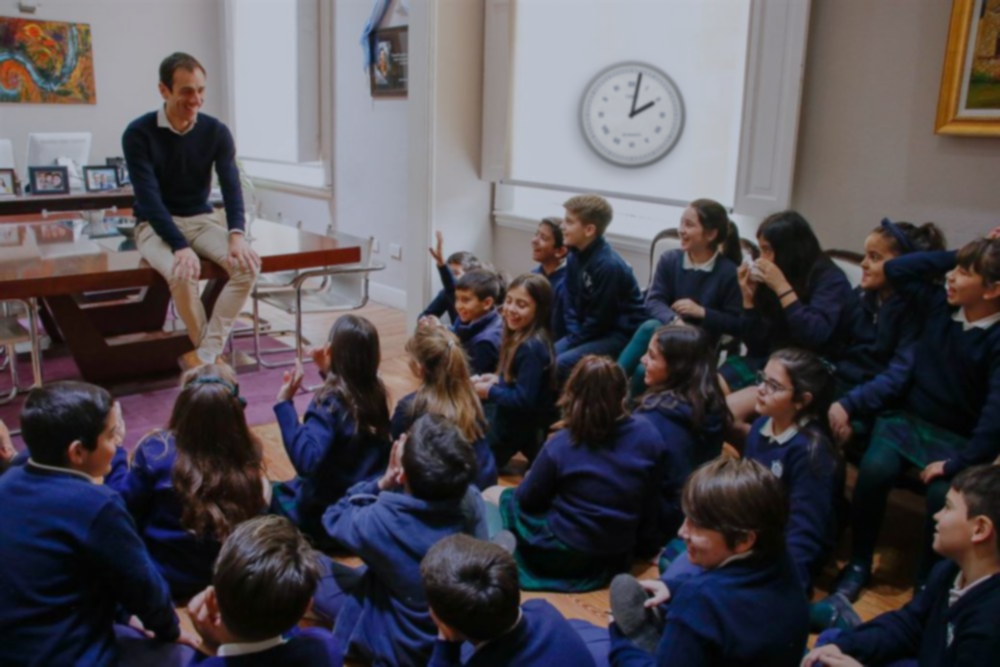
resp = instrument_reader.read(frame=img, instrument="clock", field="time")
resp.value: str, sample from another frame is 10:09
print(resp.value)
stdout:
2:02
